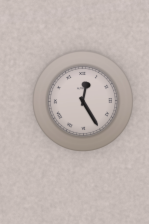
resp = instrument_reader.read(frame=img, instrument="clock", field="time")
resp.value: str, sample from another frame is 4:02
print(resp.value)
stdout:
12:25
